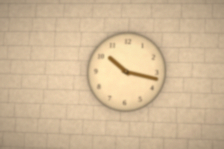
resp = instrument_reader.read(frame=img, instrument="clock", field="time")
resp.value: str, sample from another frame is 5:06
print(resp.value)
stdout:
10:17
